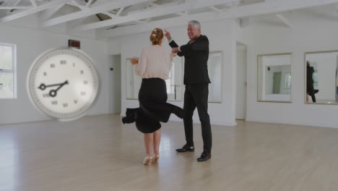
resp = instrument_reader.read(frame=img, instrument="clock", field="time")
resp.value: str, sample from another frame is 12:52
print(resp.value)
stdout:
7:44
